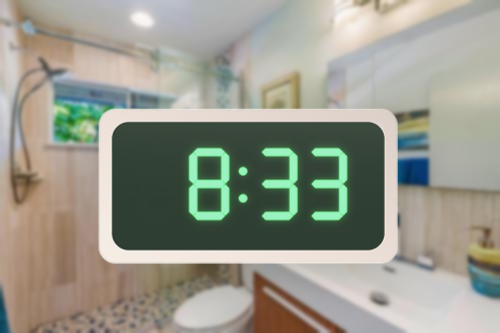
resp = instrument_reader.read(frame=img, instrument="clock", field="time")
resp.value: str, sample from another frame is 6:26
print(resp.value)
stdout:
8:33
